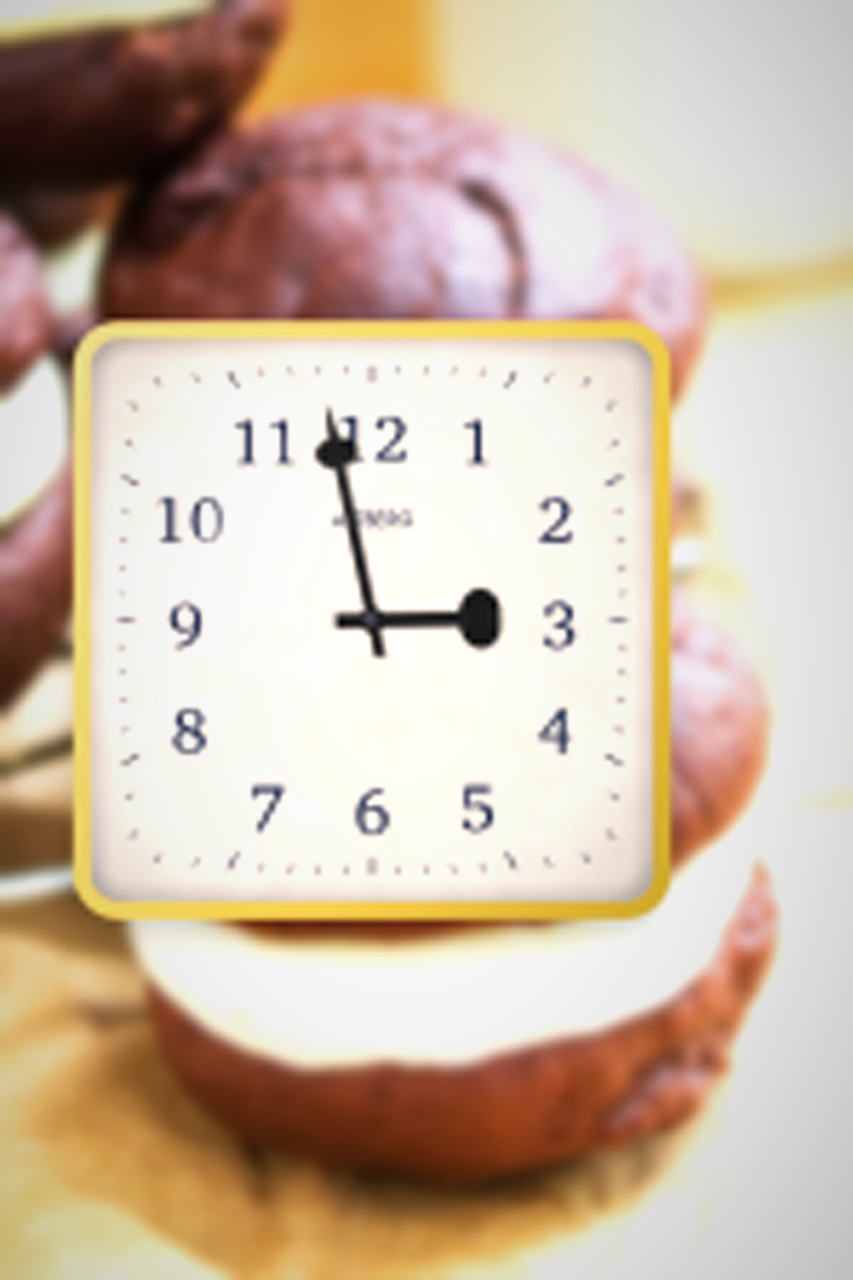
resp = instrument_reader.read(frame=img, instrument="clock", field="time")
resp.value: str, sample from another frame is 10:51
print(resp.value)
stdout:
2:58
